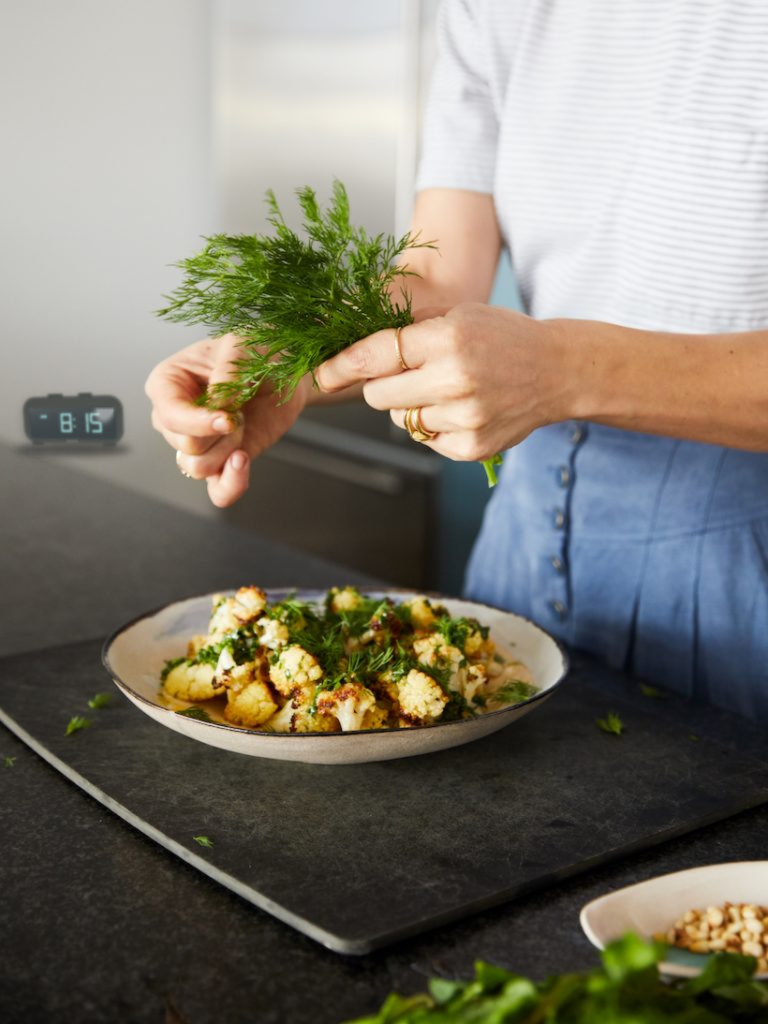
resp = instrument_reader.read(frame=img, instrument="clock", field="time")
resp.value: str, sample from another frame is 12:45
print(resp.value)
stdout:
8:15
